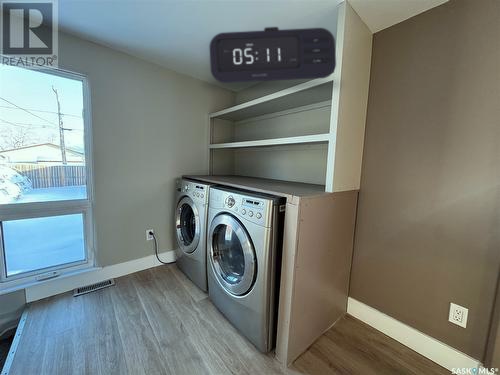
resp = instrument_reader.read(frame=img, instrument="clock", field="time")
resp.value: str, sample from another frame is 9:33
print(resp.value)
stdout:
5:11
